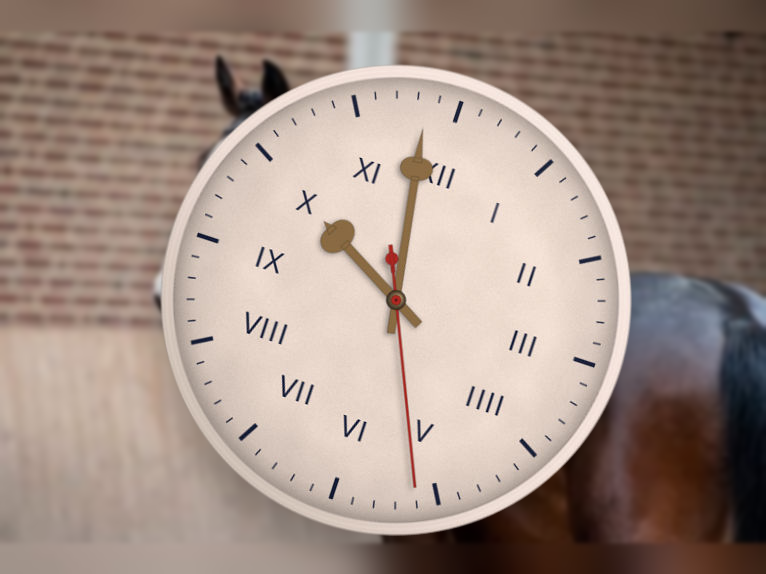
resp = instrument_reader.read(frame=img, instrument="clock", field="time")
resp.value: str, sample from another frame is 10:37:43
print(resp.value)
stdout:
9:58:26
